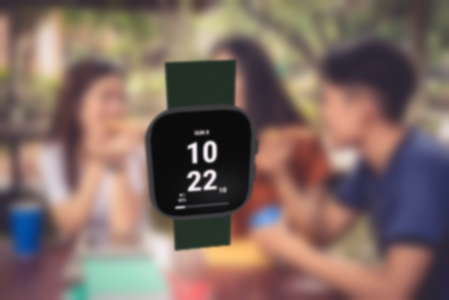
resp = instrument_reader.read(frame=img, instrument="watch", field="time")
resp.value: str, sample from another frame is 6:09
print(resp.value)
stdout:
10:22
